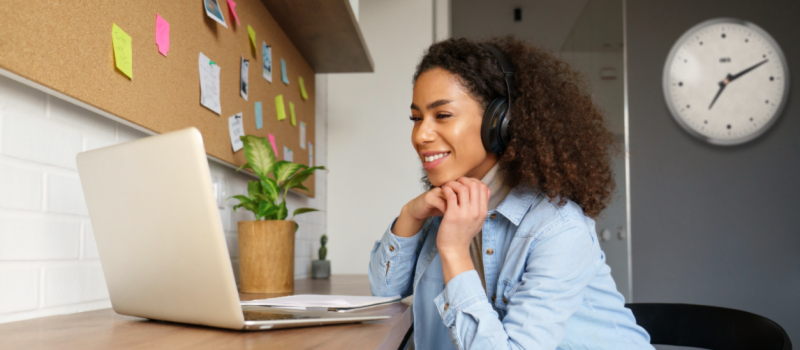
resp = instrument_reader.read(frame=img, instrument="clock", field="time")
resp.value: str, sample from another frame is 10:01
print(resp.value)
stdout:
7:11
